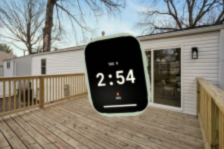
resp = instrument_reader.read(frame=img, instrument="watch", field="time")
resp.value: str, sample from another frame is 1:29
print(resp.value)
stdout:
2:54
